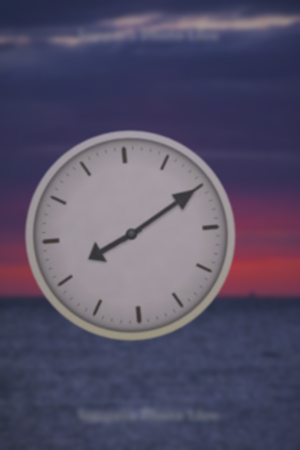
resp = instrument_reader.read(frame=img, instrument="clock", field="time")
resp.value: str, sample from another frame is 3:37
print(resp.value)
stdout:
8:10
